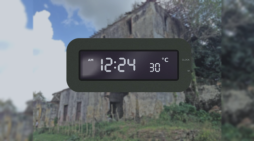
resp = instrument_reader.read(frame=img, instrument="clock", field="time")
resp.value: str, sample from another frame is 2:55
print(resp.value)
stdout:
12:24
